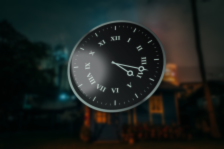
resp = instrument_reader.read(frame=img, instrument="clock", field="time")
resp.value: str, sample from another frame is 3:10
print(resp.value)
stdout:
4:18
